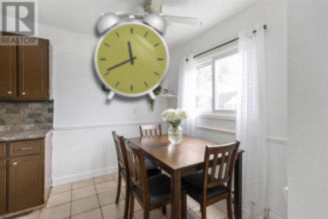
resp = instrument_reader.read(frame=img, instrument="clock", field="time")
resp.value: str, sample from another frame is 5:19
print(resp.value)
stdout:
11:41
